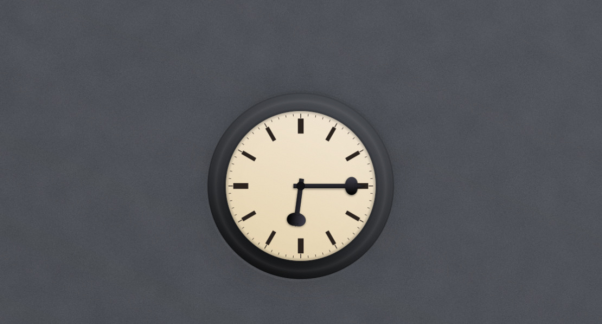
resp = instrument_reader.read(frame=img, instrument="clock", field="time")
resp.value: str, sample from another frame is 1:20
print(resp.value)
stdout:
6:15
